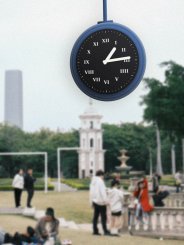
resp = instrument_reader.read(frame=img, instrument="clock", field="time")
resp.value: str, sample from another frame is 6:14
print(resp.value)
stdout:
1:14
